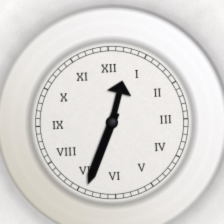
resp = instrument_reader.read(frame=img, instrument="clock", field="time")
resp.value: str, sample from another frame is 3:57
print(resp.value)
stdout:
12:34
